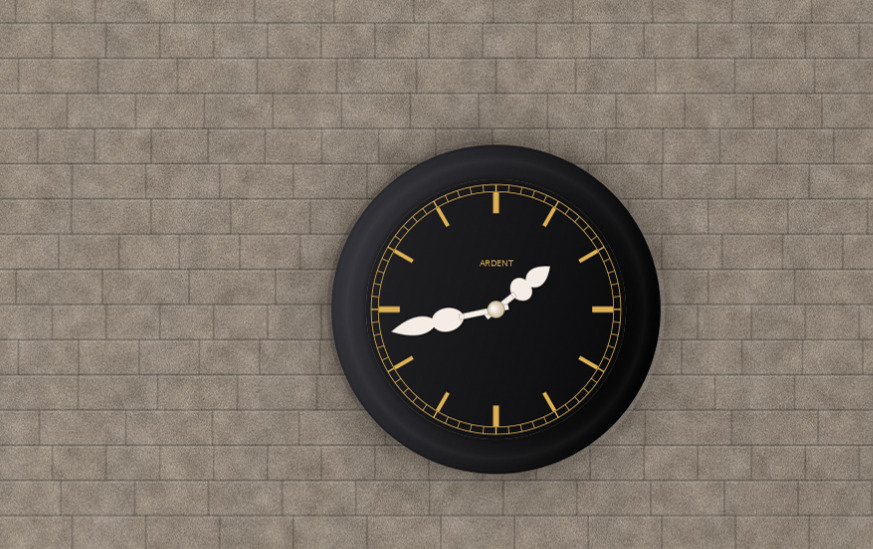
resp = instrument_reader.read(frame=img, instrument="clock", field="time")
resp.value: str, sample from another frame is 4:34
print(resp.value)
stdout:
1:43
